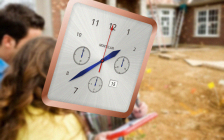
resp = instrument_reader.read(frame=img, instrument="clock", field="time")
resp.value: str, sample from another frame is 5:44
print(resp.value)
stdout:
1:38
